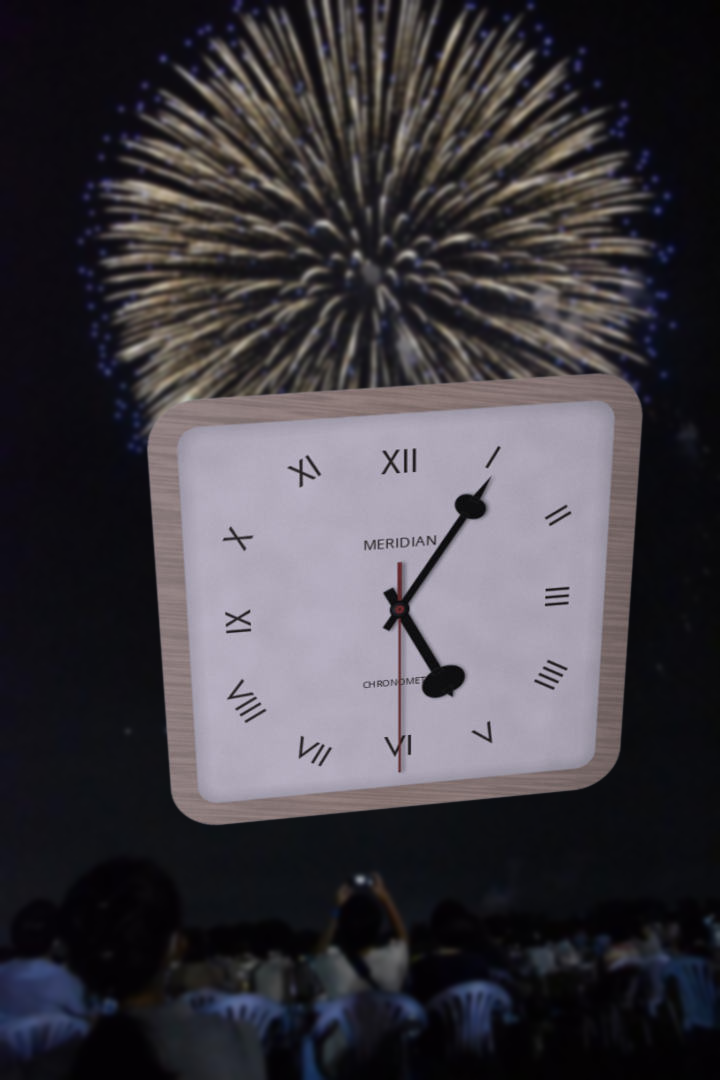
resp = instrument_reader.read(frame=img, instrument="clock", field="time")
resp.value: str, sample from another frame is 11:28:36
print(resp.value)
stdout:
5:05:30
